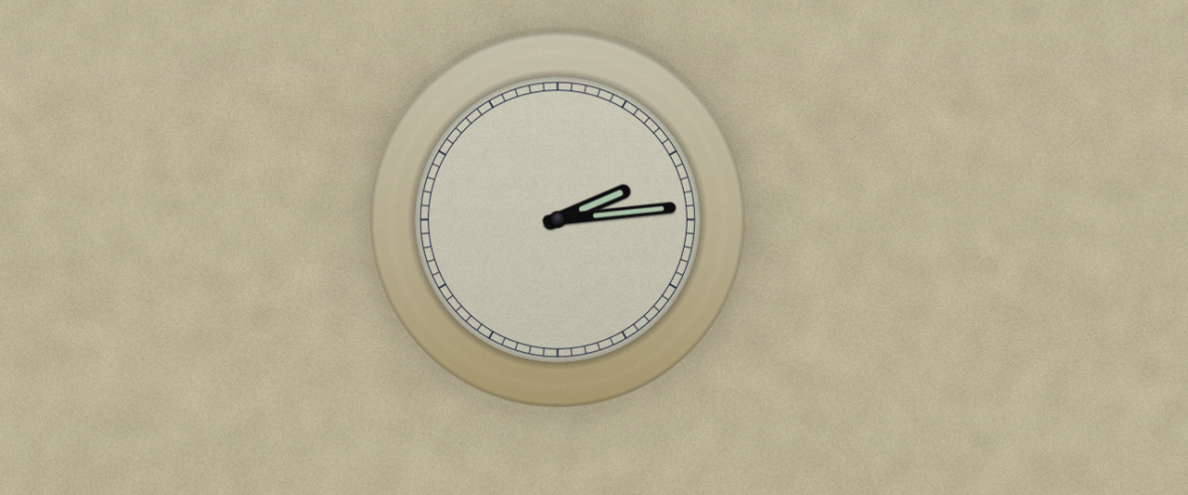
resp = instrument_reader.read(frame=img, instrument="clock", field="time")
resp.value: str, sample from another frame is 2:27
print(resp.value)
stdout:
2:14
